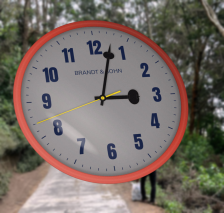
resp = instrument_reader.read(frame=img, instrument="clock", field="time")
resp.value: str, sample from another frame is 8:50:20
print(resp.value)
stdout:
3:02:42
